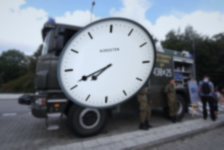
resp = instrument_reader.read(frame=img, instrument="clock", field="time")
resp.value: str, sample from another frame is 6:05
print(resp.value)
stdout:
7:41
